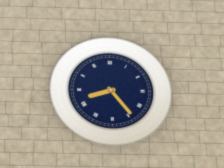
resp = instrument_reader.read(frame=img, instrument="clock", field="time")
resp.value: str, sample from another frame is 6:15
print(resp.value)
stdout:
8:24
